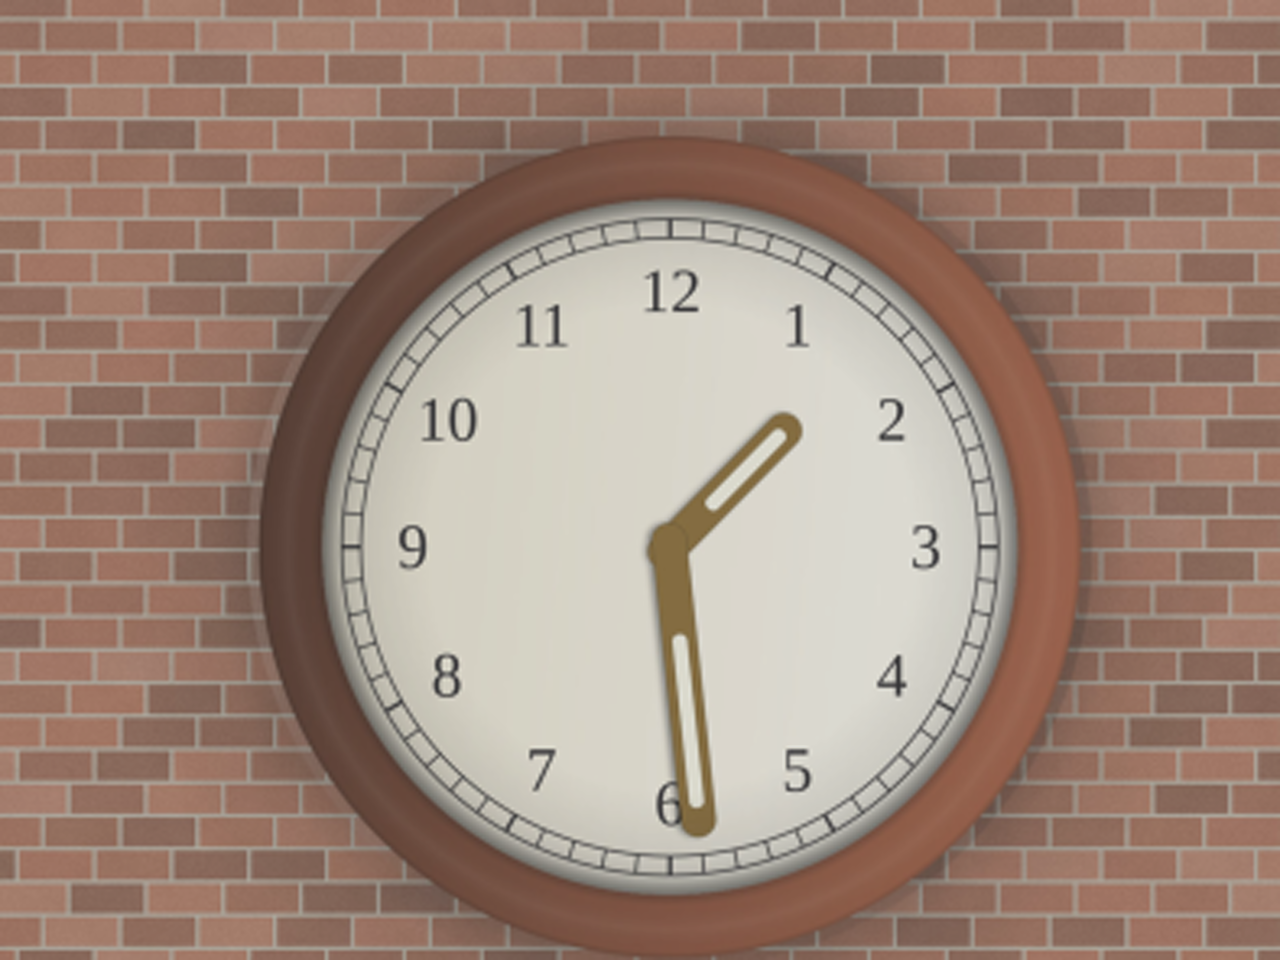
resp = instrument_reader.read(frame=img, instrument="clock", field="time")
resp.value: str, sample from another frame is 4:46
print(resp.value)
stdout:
1:29
